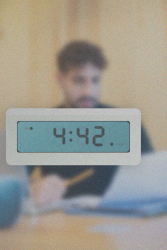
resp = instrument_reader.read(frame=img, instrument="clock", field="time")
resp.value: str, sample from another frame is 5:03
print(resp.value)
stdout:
4:42
